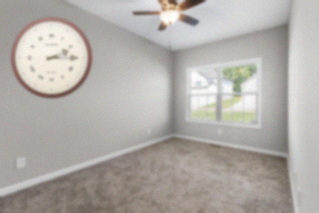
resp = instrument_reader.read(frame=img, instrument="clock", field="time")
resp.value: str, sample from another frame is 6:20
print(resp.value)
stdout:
2:15
